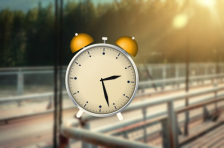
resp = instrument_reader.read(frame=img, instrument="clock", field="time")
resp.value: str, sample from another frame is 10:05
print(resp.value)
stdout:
2:27
